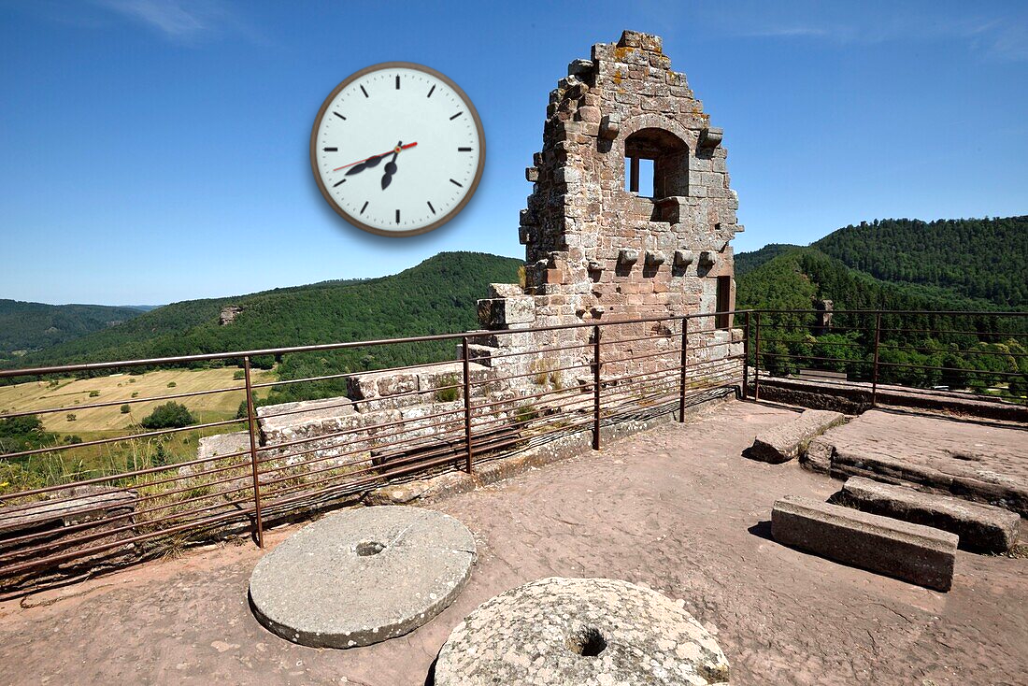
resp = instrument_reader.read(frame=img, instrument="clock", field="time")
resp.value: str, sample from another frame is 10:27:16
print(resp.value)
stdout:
6:40:42
